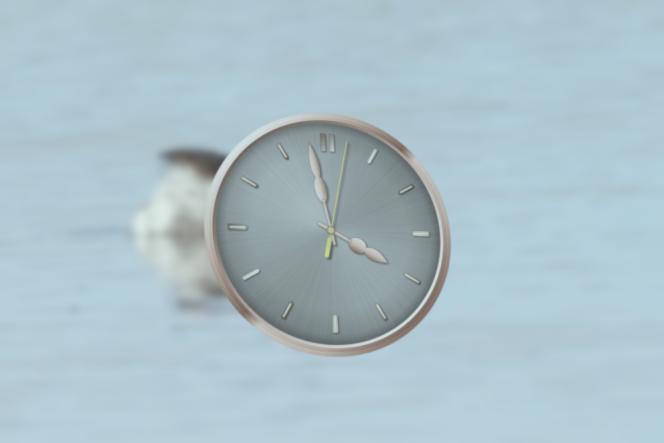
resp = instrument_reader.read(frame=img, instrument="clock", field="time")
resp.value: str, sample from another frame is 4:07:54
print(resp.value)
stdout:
3:58:02
